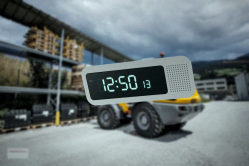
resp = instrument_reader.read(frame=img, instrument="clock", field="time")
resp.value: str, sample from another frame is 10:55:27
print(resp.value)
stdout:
12:50:13
